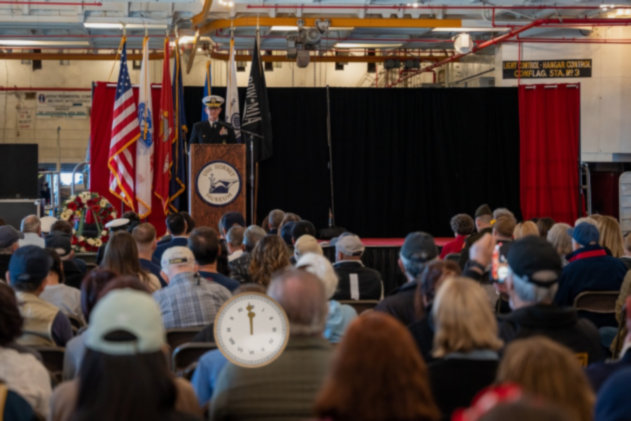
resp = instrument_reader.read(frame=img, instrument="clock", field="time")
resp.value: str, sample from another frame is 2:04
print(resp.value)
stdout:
11:59
